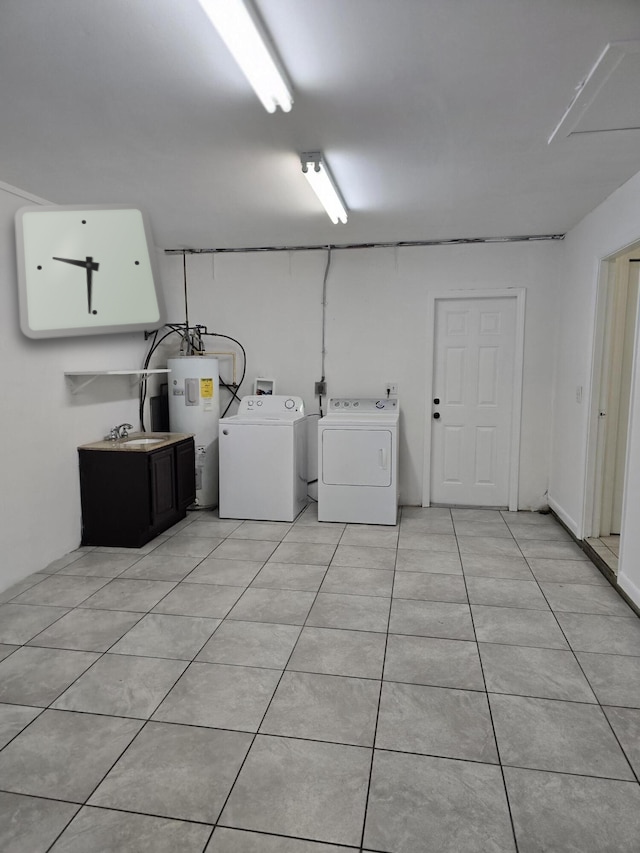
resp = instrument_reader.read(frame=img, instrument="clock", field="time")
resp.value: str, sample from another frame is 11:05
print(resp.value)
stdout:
9:31
